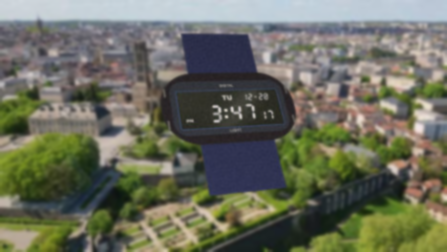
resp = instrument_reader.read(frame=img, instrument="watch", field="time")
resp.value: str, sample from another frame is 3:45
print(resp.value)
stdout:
3:47
